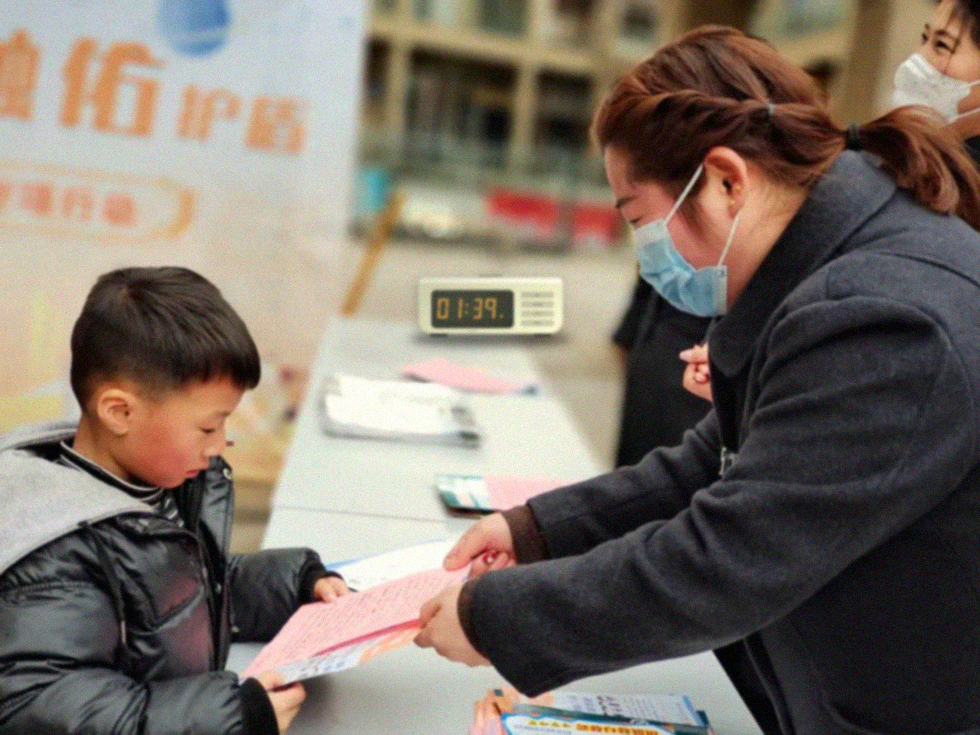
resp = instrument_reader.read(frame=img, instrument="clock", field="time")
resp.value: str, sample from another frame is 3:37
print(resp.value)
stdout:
1:39
